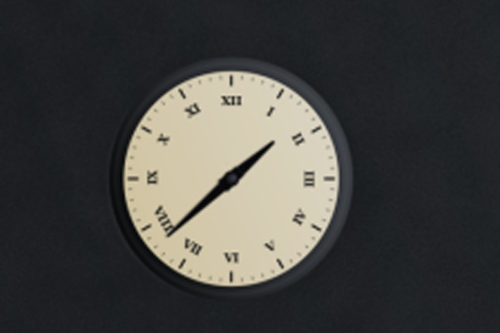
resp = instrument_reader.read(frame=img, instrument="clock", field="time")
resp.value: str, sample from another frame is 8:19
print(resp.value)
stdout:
1:38
